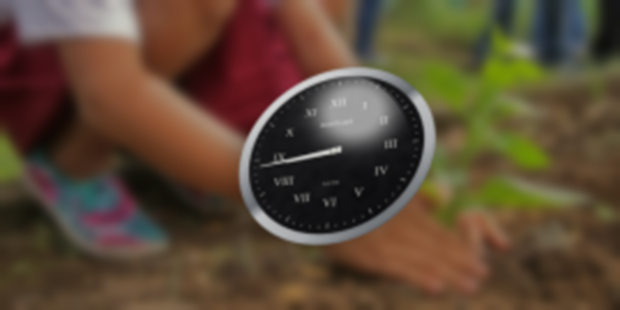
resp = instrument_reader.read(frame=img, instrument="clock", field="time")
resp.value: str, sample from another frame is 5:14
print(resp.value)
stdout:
8:44
